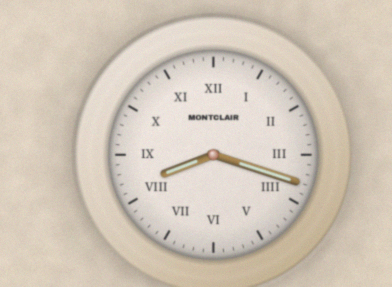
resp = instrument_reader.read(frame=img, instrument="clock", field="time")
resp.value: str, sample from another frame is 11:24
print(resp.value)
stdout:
8:18
